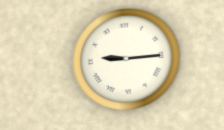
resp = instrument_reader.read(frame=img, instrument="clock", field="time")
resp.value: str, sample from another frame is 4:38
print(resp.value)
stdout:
9:15
